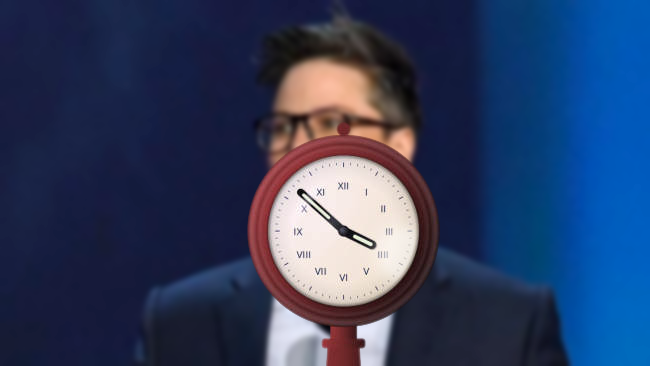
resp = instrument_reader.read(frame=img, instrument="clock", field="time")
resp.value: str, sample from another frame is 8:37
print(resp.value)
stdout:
3:52
